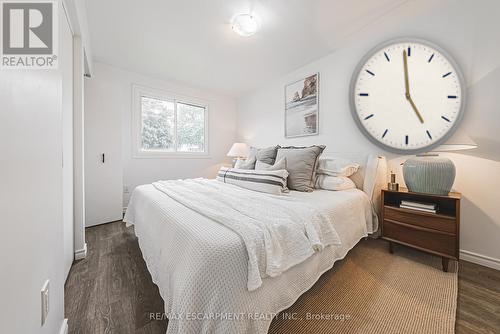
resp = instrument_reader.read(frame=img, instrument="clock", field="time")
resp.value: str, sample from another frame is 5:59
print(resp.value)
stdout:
4:59
